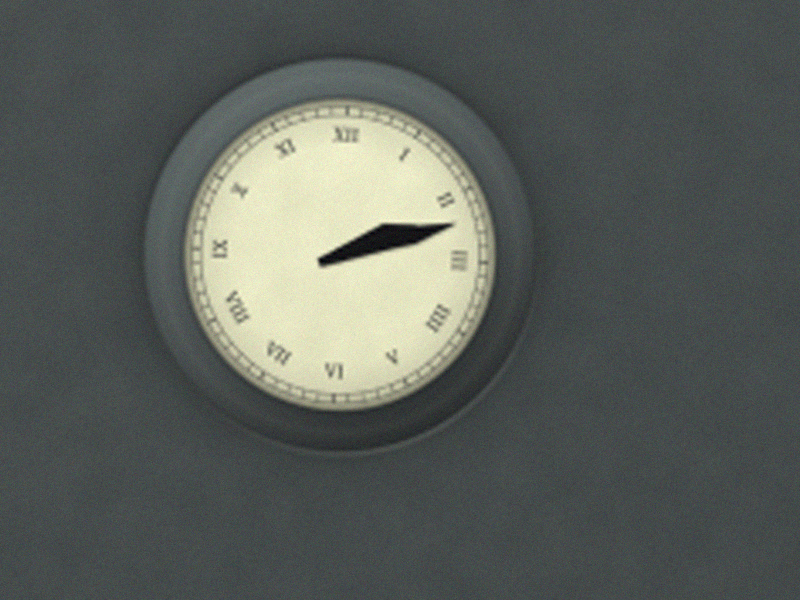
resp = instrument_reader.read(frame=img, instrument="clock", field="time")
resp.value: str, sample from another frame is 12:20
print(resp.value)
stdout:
2:12
